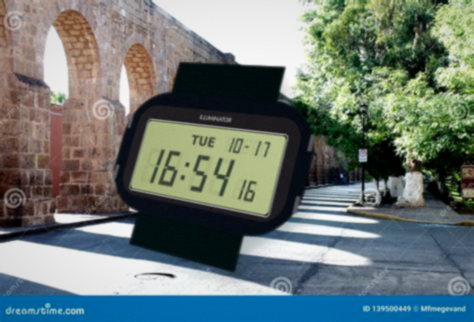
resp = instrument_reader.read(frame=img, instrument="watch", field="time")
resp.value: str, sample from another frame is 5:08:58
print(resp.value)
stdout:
16:54:16
